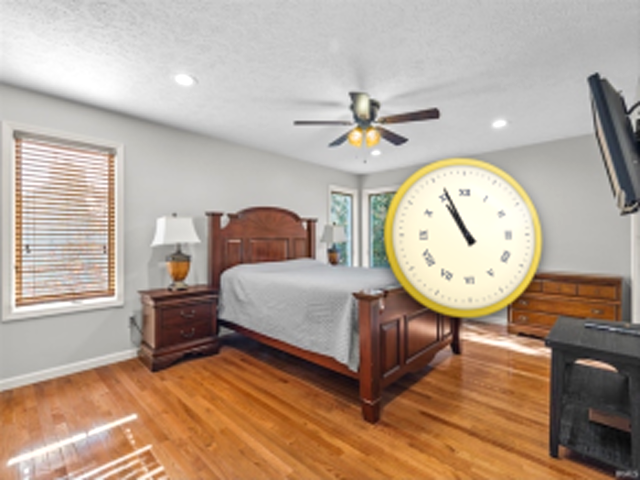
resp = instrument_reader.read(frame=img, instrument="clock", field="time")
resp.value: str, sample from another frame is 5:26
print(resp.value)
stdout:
10:56
